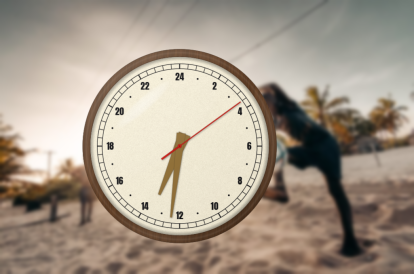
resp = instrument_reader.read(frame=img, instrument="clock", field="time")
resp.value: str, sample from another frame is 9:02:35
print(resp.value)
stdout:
13:31:09
